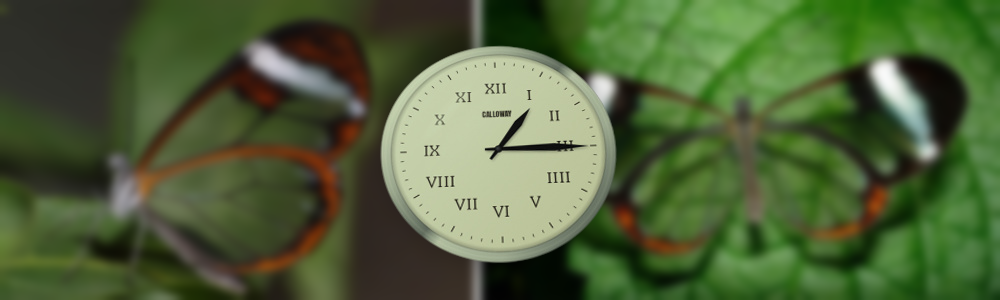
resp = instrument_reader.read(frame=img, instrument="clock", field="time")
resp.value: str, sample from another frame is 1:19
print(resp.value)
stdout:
1:15
